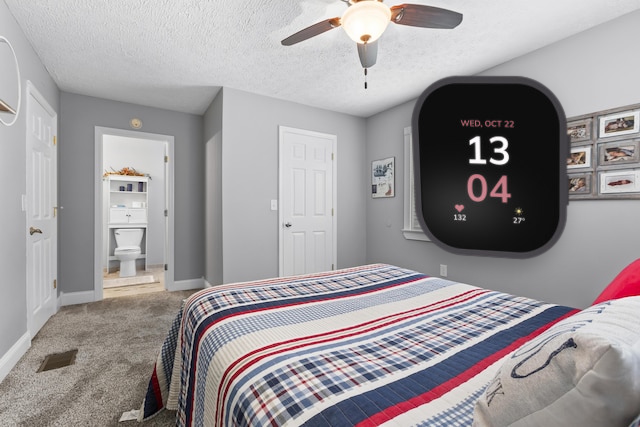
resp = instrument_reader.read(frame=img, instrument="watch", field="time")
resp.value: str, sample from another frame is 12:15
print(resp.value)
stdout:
13:04
